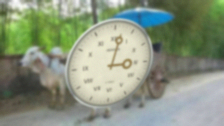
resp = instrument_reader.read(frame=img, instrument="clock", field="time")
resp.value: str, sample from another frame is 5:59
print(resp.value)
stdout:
3:02
